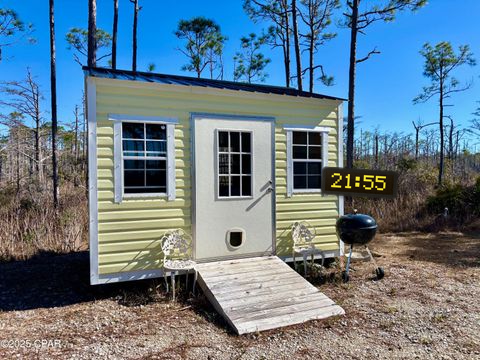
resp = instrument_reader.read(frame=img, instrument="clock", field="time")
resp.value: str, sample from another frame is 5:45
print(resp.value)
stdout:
21:55
